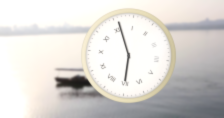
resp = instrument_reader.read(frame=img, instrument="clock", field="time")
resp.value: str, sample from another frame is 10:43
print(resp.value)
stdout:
7:01
